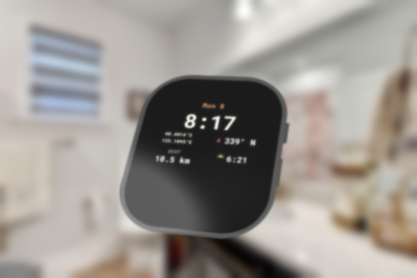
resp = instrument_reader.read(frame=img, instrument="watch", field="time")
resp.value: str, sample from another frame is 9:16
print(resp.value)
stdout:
8:17
